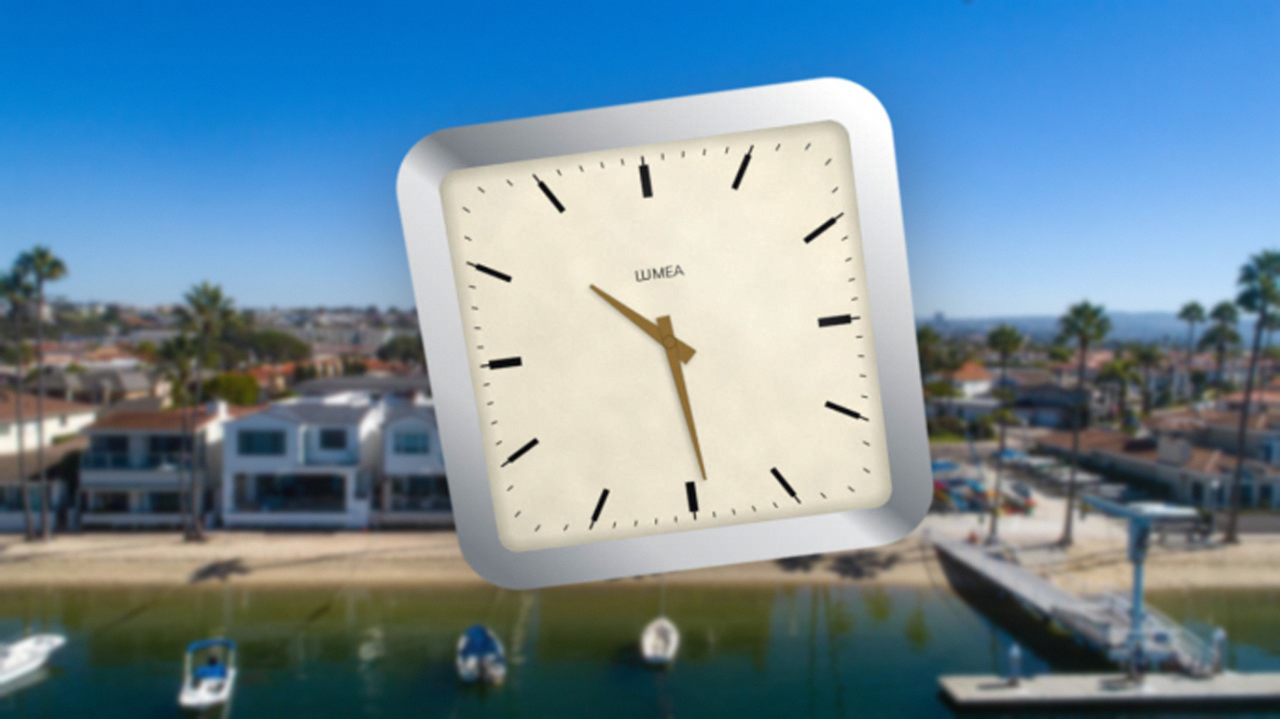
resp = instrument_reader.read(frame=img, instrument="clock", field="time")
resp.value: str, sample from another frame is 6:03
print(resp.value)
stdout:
10:29
